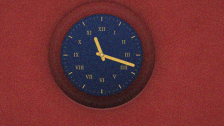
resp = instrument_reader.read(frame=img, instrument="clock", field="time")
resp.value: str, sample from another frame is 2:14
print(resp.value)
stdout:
11:18
